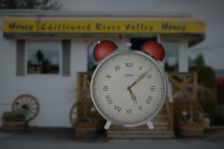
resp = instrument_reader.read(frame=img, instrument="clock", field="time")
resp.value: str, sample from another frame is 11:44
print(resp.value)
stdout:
5:08
